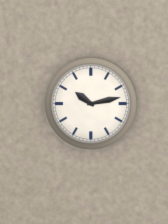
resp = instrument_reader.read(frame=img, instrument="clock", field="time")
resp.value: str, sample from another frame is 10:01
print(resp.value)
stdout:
10:13
